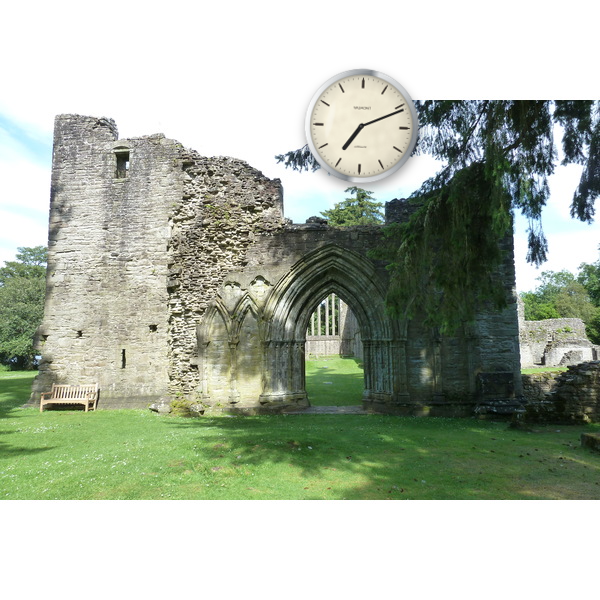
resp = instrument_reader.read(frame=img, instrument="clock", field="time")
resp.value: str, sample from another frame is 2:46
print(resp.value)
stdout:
7:11
